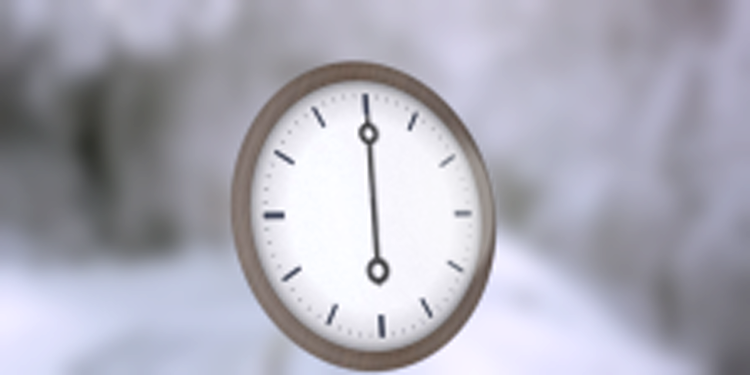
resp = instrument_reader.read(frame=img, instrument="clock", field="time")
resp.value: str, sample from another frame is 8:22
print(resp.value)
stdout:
6:00
